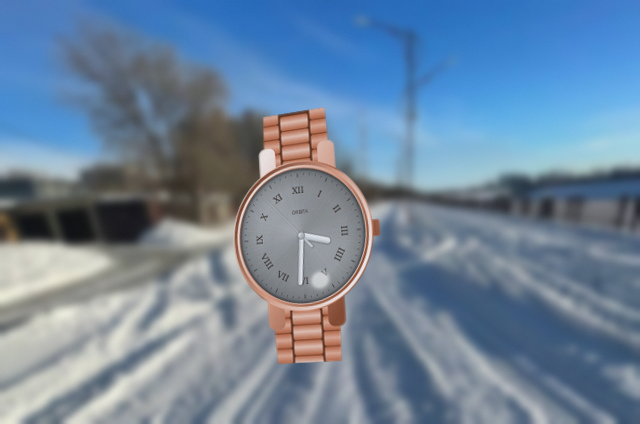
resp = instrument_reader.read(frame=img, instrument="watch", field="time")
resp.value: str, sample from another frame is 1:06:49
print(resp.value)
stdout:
3:30:53
